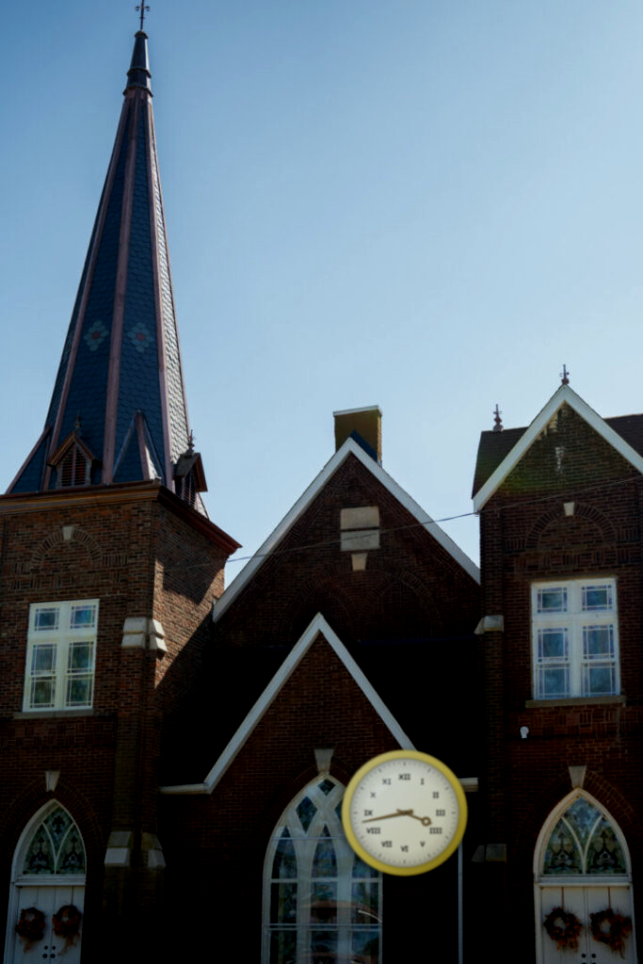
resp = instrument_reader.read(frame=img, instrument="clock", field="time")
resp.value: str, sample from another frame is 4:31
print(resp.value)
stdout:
3:43
